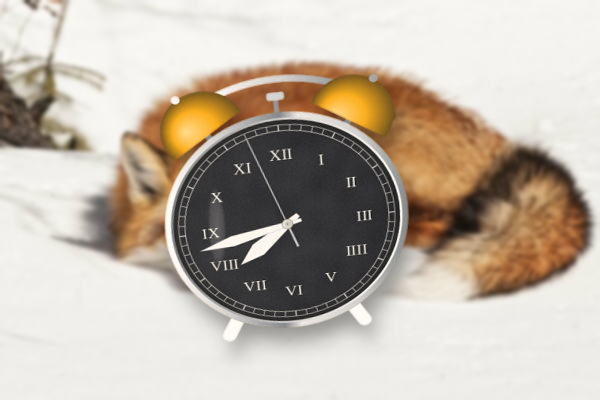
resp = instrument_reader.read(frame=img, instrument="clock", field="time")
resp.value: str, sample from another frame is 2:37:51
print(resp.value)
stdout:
7:42:57
